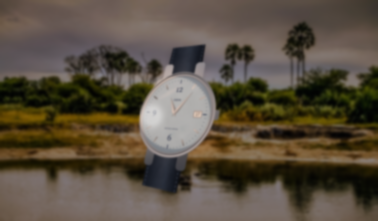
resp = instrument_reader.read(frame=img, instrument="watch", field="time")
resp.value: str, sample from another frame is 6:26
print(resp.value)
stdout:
11:06
